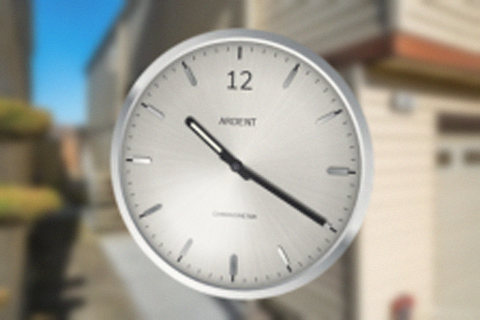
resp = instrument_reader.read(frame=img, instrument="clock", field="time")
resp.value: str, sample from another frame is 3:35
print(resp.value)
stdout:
10:20
